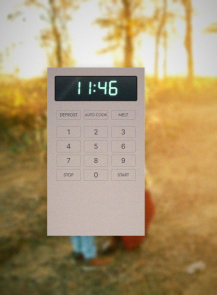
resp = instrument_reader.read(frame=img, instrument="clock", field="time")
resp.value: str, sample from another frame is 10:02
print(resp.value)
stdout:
11:46
